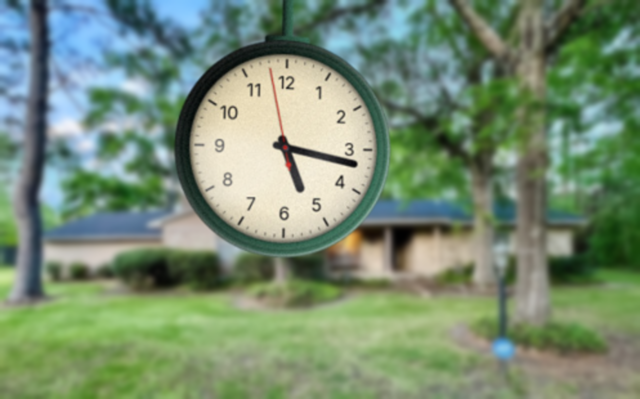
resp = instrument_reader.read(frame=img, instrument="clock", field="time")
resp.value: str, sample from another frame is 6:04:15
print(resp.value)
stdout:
5:16:58
